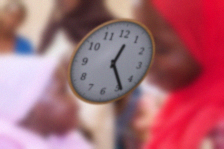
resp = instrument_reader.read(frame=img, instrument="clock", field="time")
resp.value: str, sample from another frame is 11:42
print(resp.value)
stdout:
12:24
